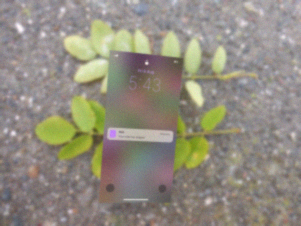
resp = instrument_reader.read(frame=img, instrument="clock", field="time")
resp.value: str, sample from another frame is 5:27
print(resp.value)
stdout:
5:43
